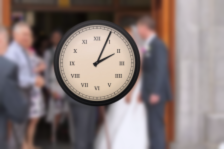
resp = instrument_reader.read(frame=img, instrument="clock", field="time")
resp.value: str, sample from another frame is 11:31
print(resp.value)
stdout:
2:04
